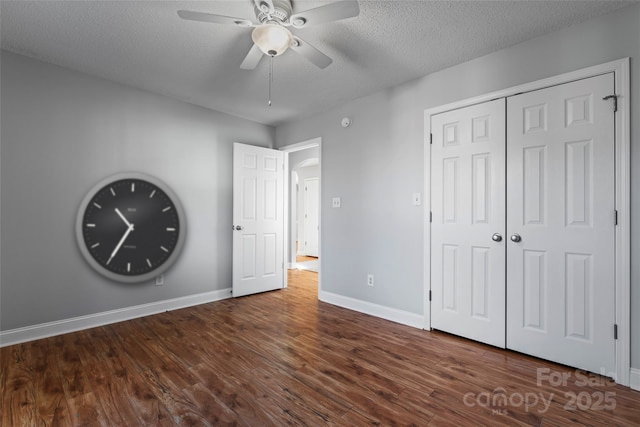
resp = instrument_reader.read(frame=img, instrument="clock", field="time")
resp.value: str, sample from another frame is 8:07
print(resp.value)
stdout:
10:35
